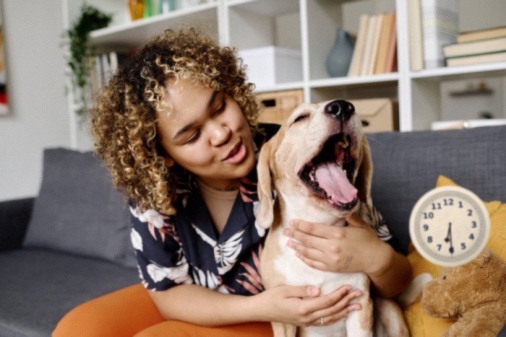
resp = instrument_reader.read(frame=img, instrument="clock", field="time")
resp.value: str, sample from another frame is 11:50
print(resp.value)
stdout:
6:30
